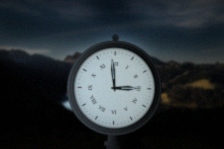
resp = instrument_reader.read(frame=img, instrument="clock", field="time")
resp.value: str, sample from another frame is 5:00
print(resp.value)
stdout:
2:59
